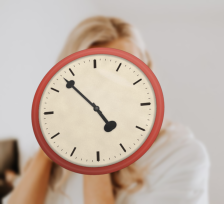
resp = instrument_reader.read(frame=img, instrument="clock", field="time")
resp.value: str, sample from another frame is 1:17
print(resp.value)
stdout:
4:53
